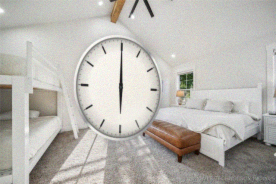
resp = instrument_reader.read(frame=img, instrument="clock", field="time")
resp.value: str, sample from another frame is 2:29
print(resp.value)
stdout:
6:00
